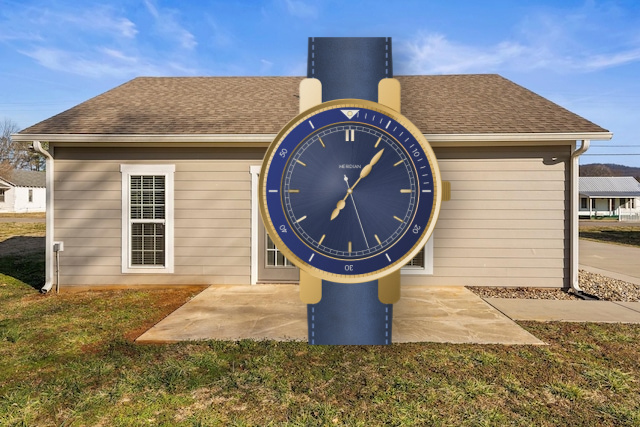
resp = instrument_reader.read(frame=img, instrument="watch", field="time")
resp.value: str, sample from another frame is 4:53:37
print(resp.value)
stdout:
7:06:27
